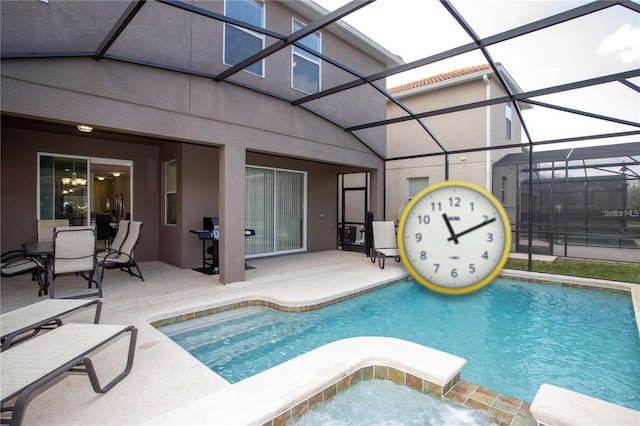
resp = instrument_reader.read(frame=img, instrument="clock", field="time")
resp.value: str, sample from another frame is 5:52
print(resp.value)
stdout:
11:11
